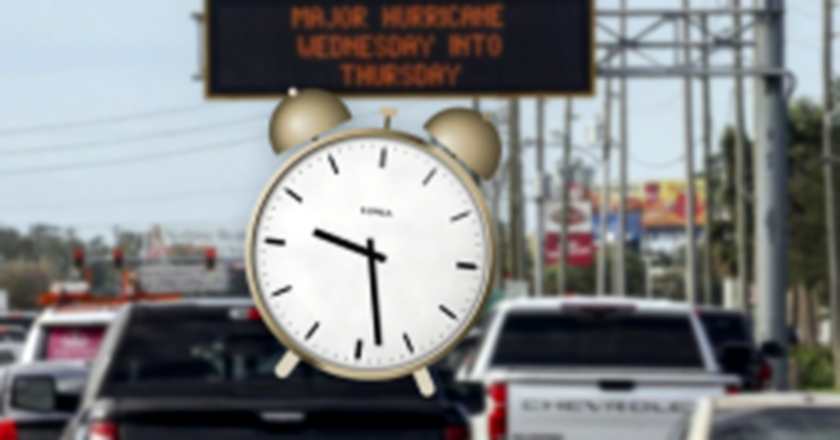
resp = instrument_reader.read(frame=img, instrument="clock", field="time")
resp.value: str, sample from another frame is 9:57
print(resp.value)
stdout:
9:28
